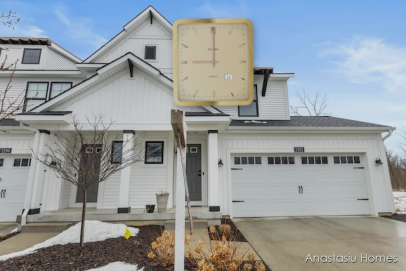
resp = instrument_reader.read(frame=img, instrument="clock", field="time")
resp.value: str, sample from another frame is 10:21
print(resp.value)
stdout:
9:00
